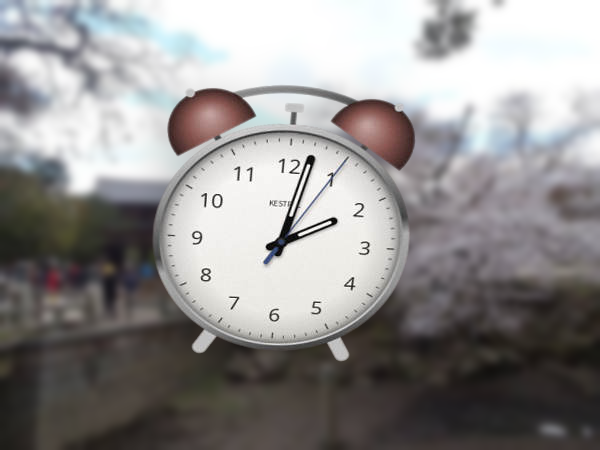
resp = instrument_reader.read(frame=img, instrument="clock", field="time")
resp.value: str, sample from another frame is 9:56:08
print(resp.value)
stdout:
2:02:05
